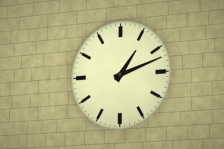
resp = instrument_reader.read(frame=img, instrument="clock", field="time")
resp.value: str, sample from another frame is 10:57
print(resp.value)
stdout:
1:12
